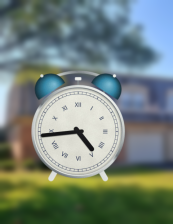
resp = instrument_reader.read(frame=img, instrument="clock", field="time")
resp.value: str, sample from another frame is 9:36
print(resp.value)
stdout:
4:44
